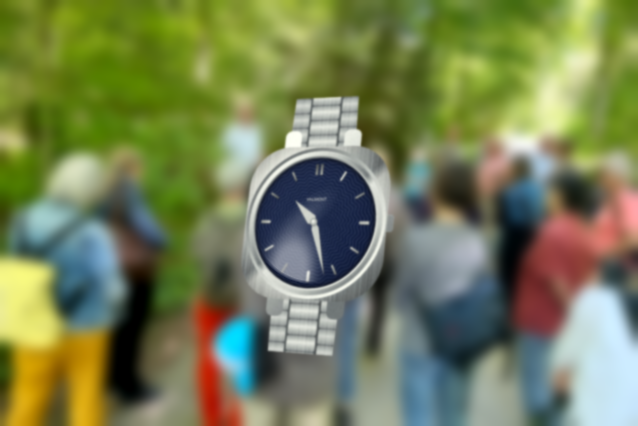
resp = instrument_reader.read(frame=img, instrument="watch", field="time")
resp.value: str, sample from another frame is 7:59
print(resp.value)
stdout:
10:27
